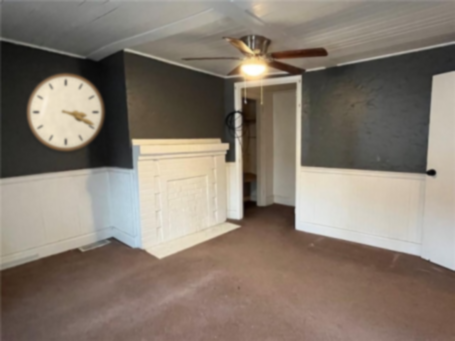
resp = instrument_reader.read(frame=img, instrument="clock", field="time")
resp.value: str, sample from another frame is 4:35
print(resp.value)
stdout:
3:19
